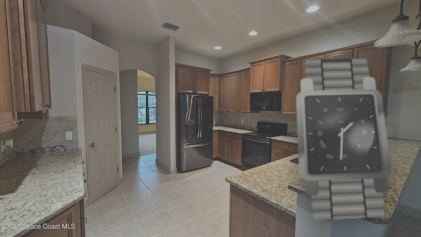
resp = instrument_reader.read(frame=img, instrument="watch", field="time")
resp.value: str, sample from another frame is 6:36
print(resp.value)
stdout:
1:31
